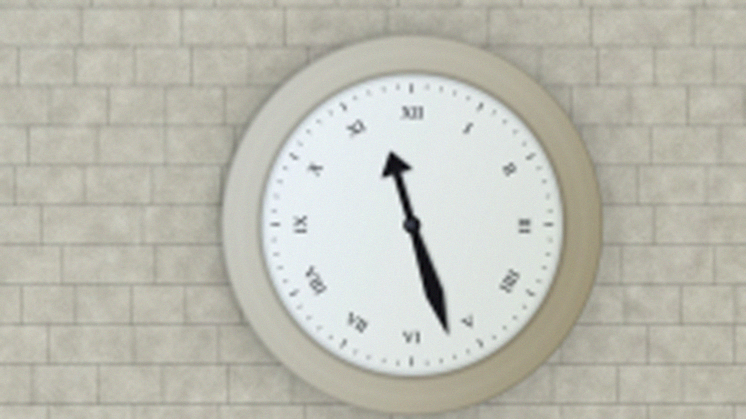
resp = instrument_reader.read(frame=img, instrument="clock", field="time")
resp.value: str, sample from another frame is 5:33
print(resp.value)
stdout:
11:27
